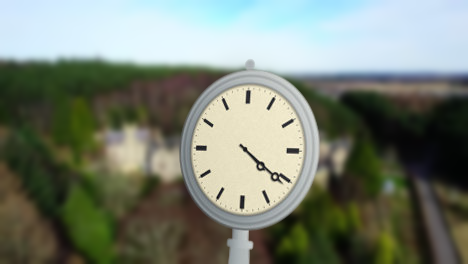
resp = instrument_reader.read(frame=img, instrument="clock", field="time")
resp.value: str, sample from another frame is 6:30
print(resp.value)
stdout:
4:21
